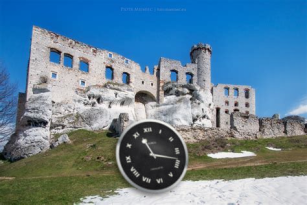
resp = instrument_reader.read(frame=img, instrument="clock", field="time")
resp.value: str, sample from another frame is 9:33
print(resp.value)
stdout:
11:18
